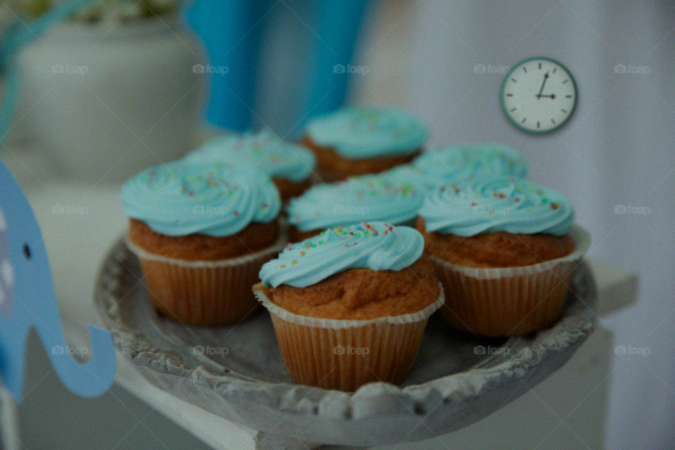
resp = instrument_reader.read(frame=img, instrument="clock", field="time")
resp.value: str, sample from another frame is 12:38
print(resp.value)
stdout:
3:03
